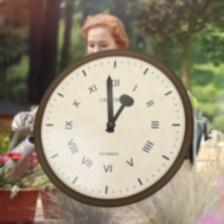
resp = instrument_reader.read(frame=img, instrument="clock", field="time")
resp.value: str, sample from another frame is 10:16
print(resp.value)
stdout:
12:59
